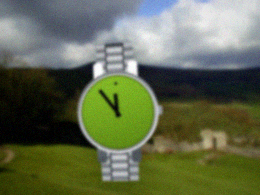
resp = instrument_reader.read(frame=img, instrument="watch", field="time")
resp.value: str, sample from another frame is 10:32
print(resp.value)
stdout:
11:54
